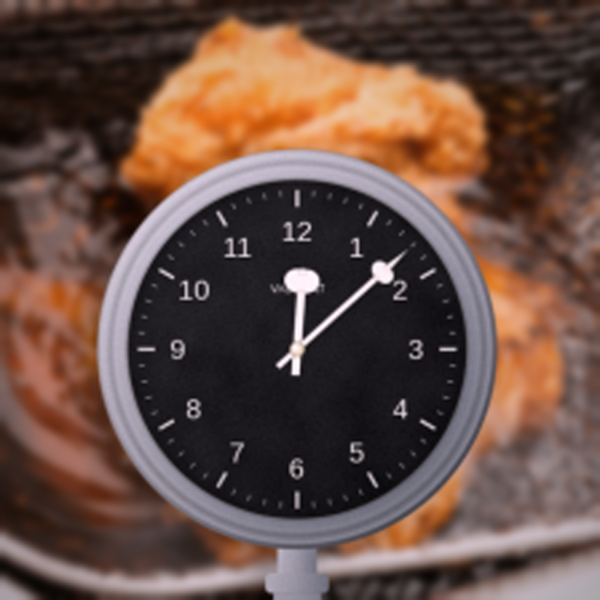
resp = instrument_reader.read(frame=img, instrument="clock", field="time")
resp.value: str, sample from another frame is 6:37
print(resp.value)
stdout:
12:08
